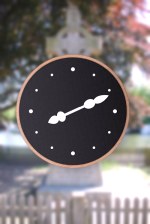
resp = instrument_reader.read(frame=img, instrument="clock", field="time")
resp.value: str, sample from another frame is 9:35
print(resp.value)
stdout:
8:11
